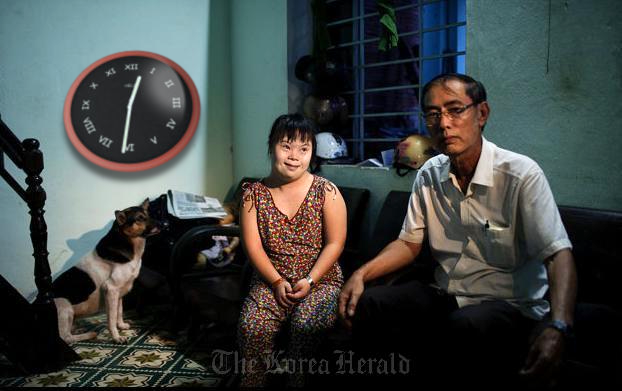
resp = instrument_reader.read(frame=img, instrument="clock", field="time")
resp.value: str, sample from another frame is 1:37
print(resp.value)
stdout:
12:31
